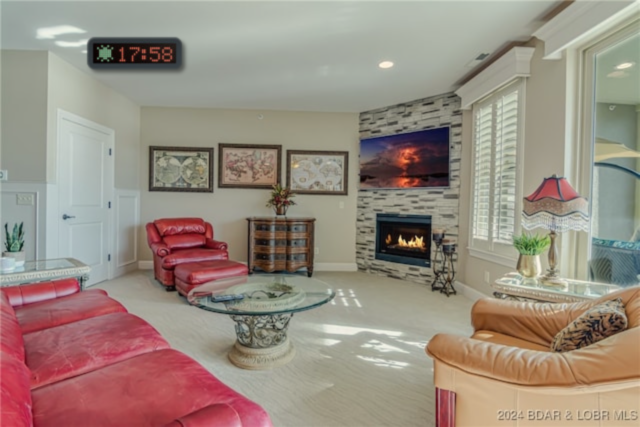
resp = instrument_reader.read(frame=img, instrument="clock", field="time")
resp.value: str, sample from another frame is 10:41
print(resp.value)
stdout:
17:58
